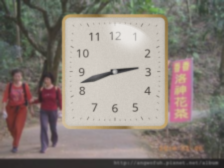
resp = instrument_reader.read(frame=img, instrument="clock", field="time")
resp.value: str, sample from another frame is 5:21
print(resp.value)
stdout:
2:42
